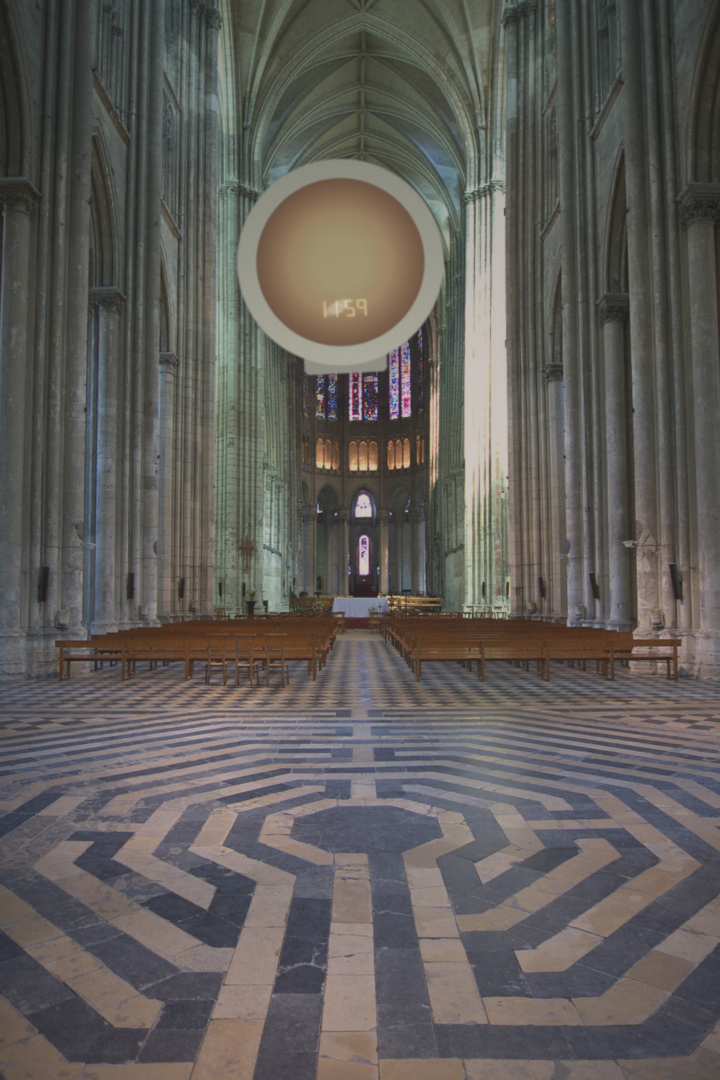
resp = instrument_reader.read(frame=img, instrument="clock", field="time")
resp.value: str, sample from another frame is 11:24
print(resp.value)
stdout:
11:59
